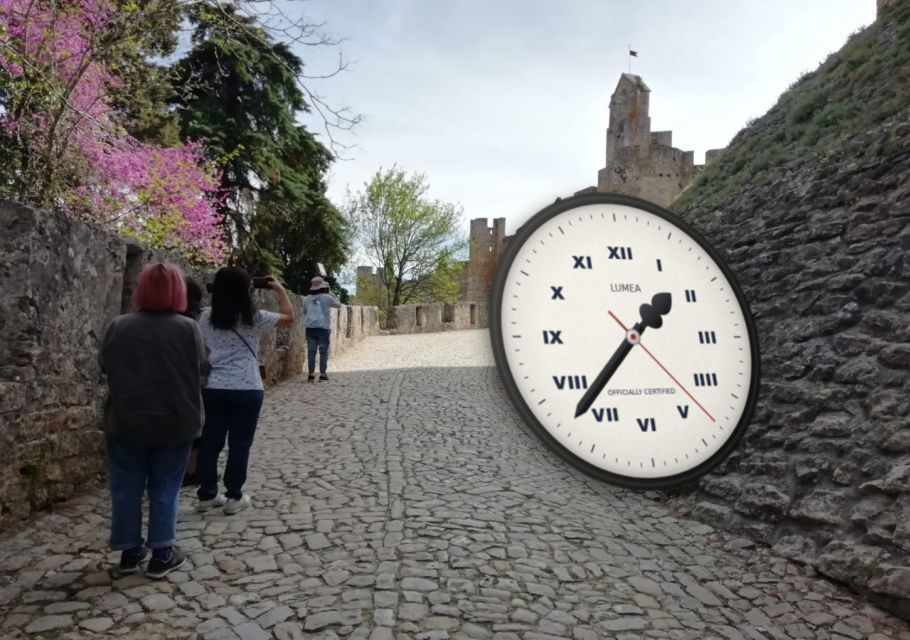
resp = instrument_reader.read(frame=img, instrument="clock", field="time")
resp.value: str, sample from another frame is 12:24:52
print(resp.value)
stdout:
1:37:23
